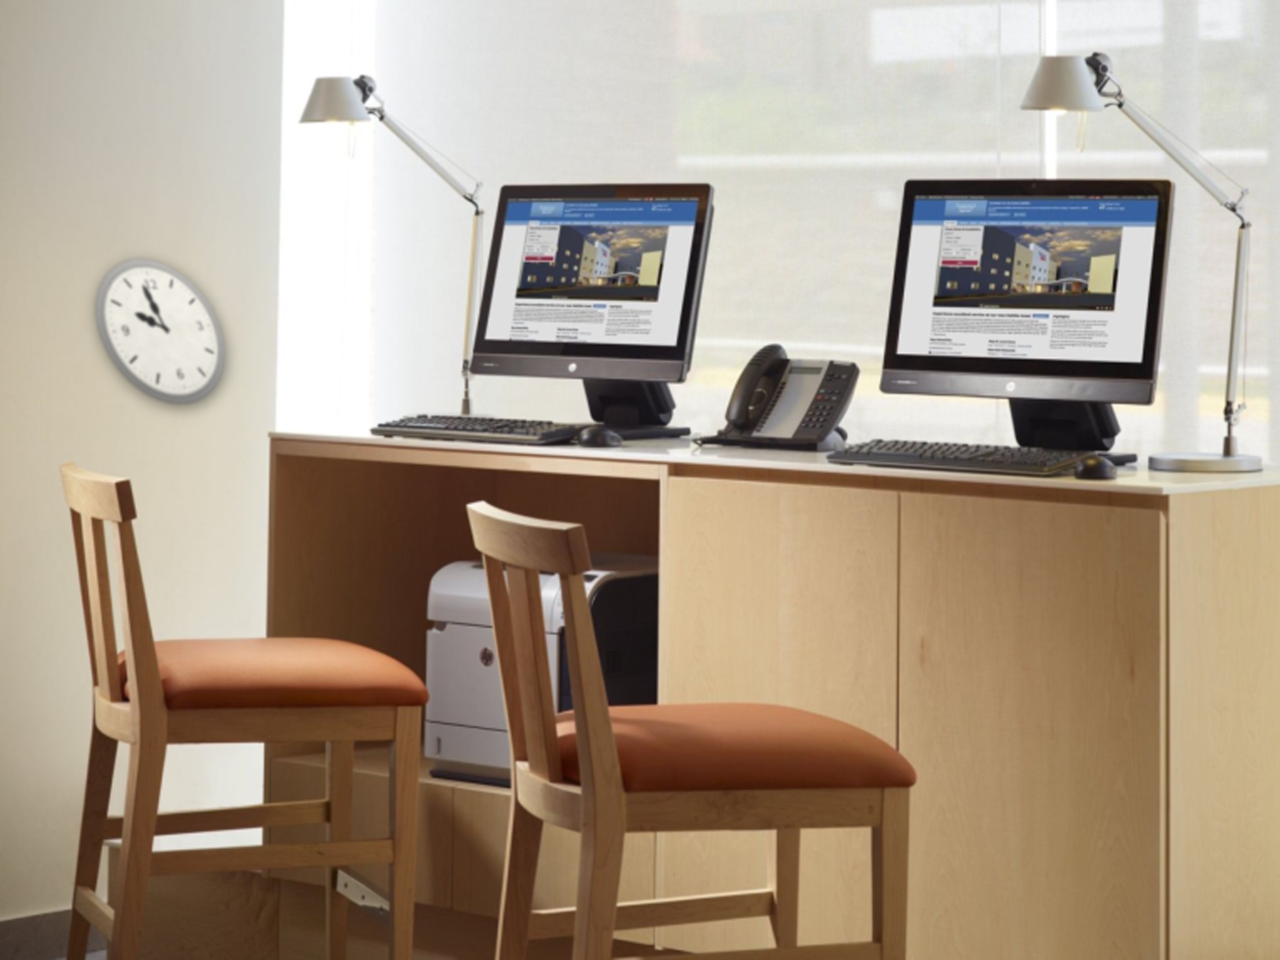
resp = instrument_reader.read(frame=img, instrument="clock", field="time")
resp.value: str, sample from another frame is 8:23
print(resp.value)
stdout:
9:58
